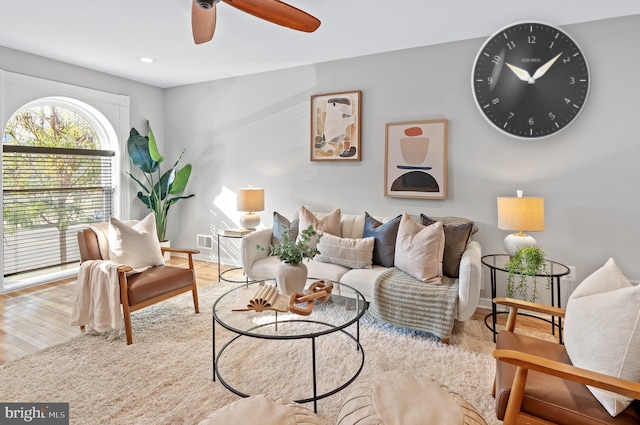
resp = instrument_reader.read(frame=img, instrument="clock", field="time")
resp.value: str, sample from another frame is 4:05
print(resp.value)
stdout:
10:08
